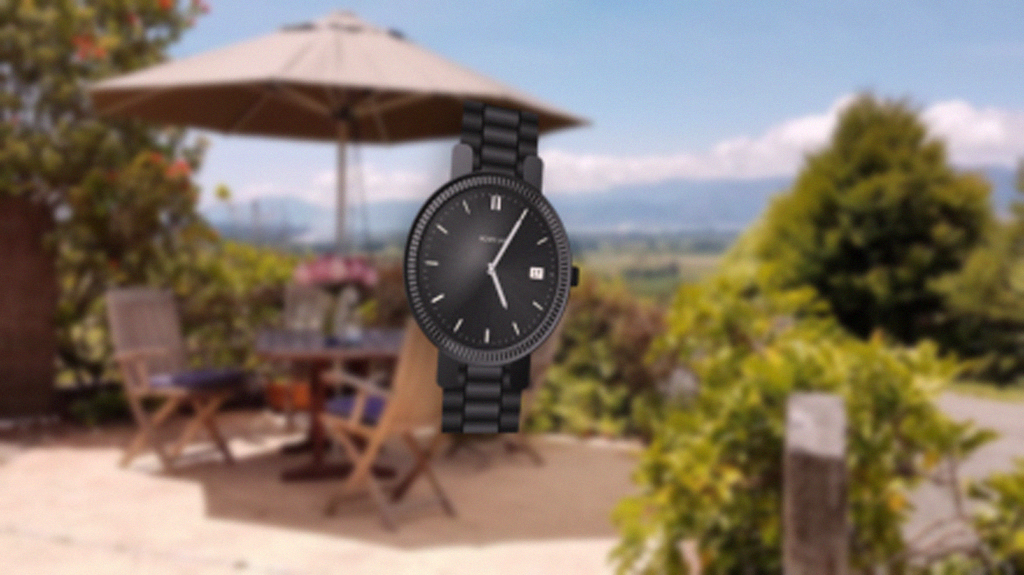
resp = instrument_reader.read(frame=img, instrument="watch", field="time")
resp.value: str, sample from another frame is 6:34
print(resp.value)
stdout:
5:05
